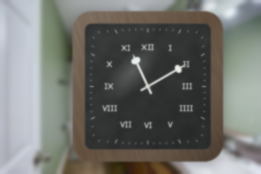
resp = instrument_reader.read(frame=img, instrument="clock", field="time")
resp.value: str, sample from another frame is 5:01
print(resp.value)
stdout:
11:10
